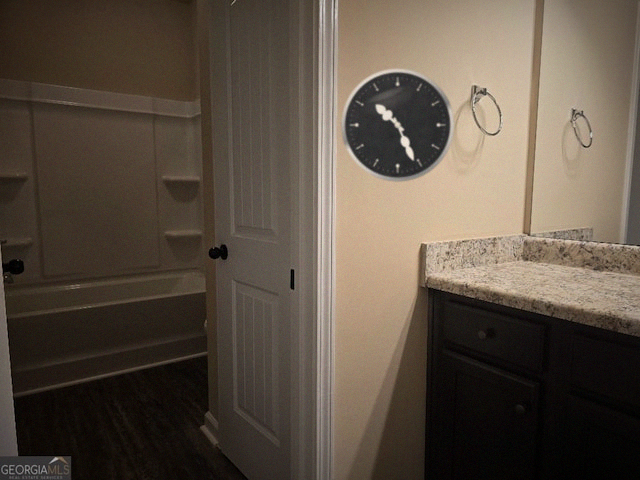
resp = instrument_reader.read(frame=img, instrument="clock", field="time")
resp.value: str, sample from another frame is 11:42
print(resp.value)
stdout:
10:26
